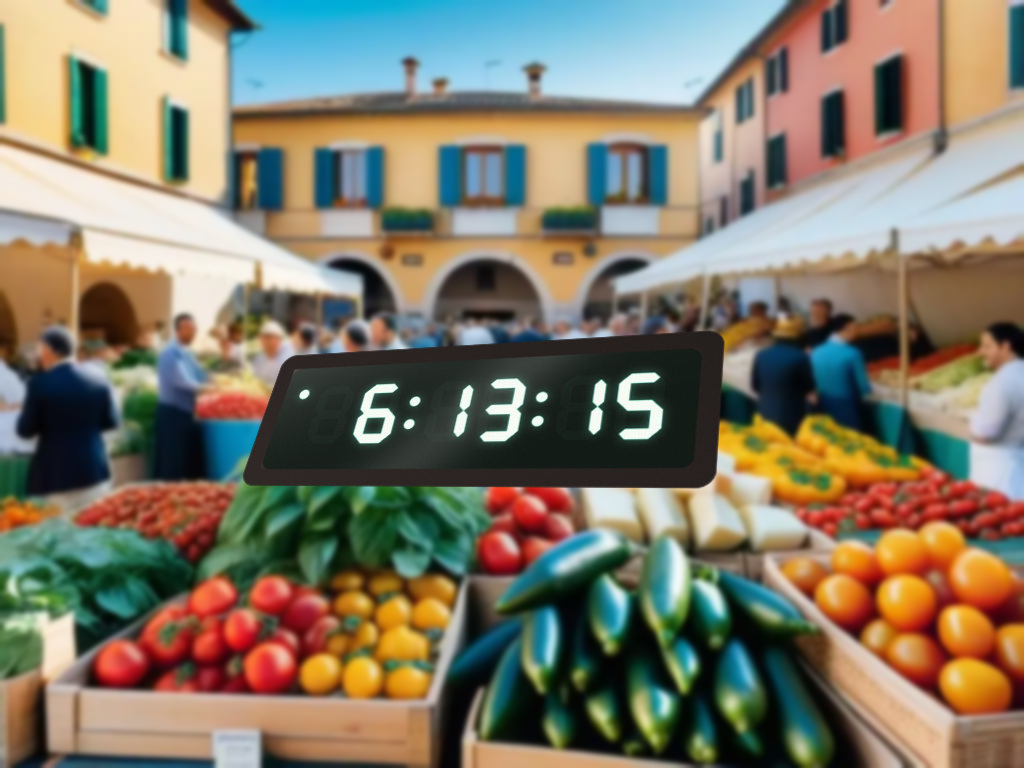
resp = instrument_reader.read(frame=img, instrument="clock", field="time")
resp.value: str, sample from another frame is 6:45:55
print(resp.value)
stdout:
6:13:15
